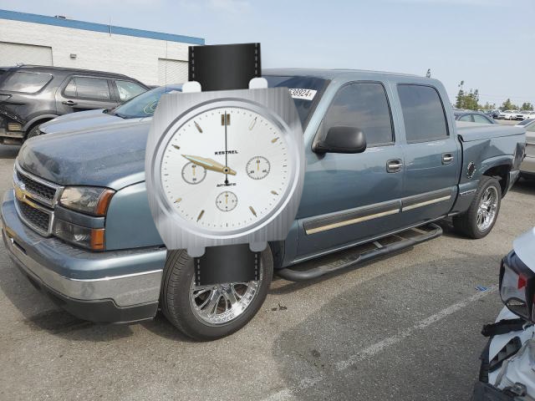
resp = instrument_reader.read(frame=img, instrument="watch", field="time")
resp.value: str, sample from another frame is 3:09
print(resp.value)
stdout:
9:49
